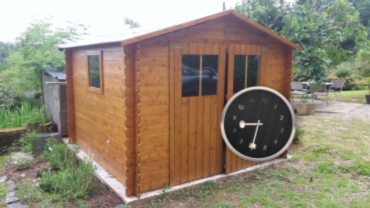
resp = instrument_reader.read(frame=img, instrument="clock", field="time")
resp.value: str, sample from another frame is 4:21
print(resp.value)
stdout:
8:30
